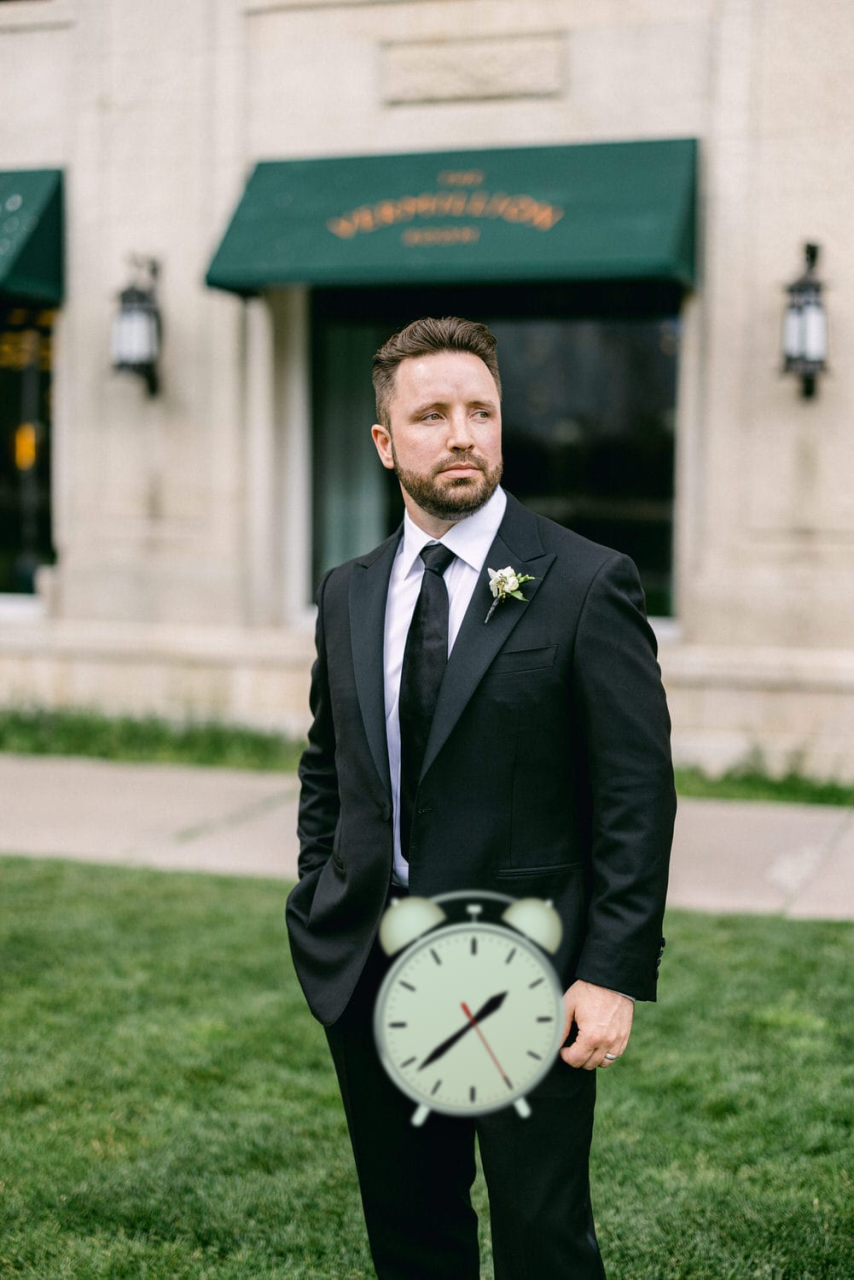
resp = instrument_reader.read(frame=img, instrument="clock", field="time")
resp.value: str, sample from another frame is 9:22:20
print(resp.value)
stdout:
1:38:25
